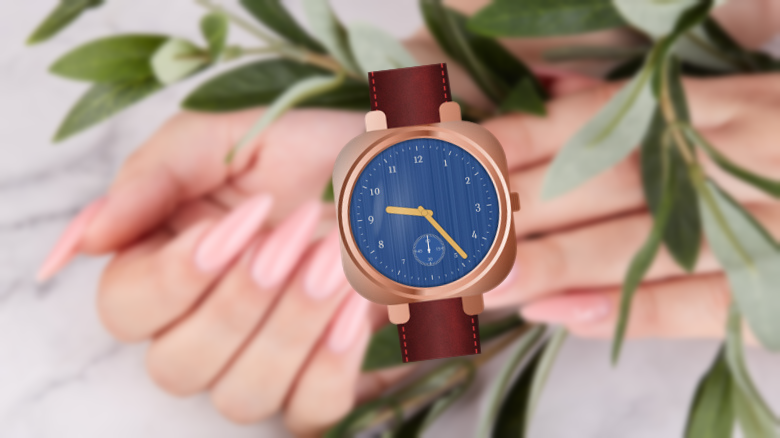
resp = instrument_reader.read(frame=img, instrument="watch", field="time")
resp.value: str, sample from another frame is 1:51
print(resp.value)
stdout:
9:24
